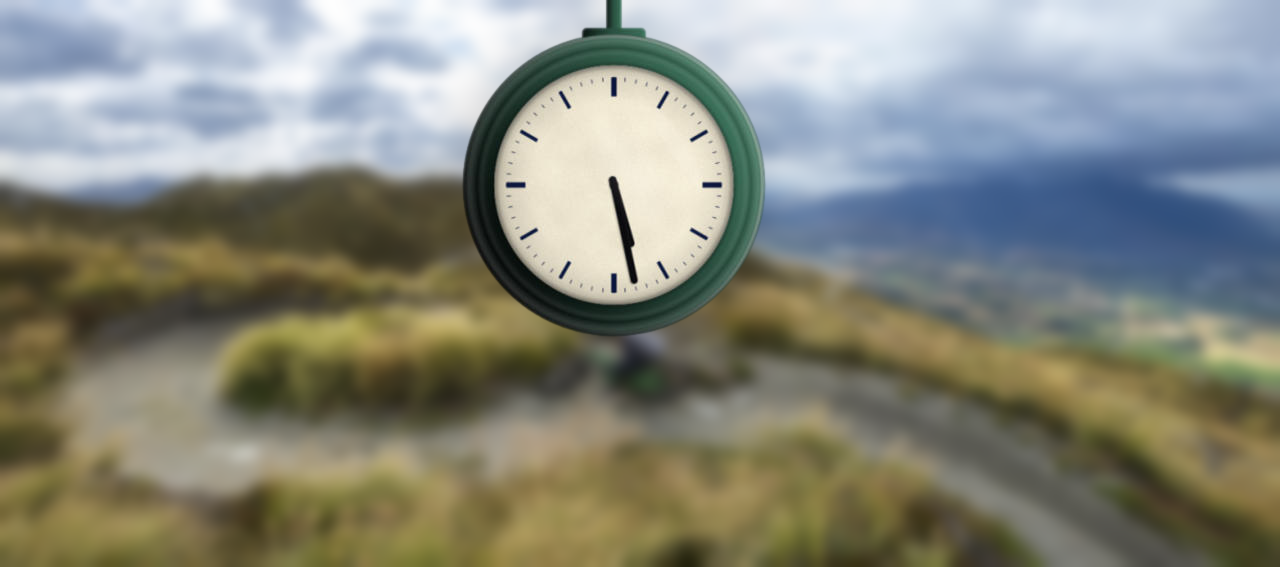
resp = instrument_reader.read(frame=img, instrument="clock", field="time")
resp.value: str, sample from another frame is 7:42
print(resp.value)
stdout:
5:28
